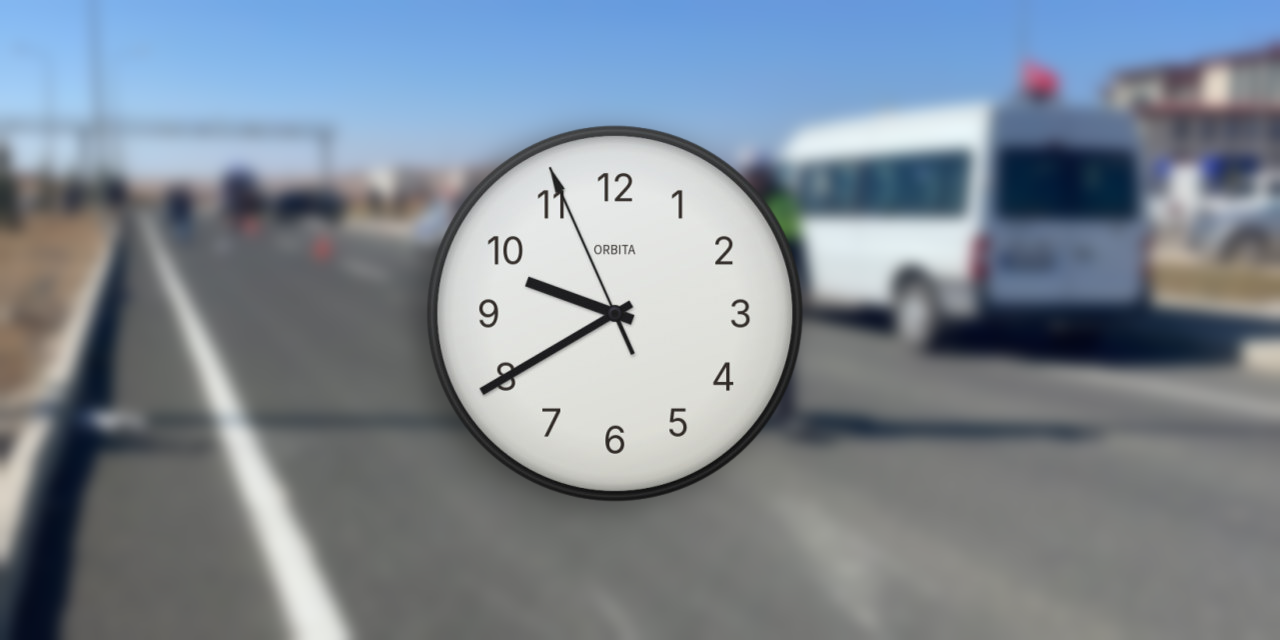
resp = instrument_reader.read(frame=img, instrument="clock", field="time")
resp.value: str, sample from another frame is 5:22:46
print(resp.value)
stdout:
9:39:56
